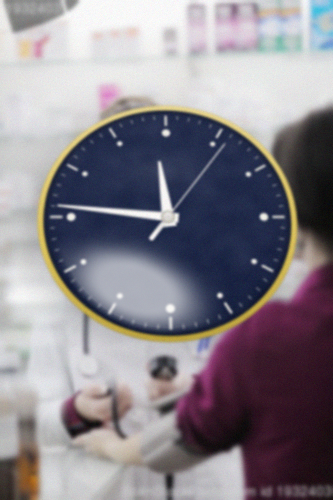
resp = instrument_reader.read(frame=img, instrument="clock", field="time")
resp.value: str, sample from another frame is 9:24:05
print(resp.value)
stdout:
11:46:06
